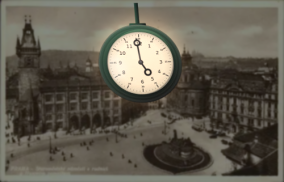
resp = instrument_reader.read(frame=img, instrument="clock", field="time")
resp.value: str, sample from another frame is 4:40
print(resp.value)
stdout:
4:59
